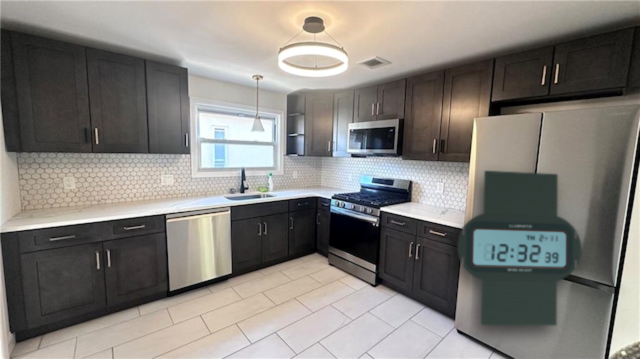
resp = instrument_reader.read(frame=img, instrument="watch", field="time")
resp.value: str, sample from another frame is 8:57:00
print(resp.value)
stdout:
12:32:39
